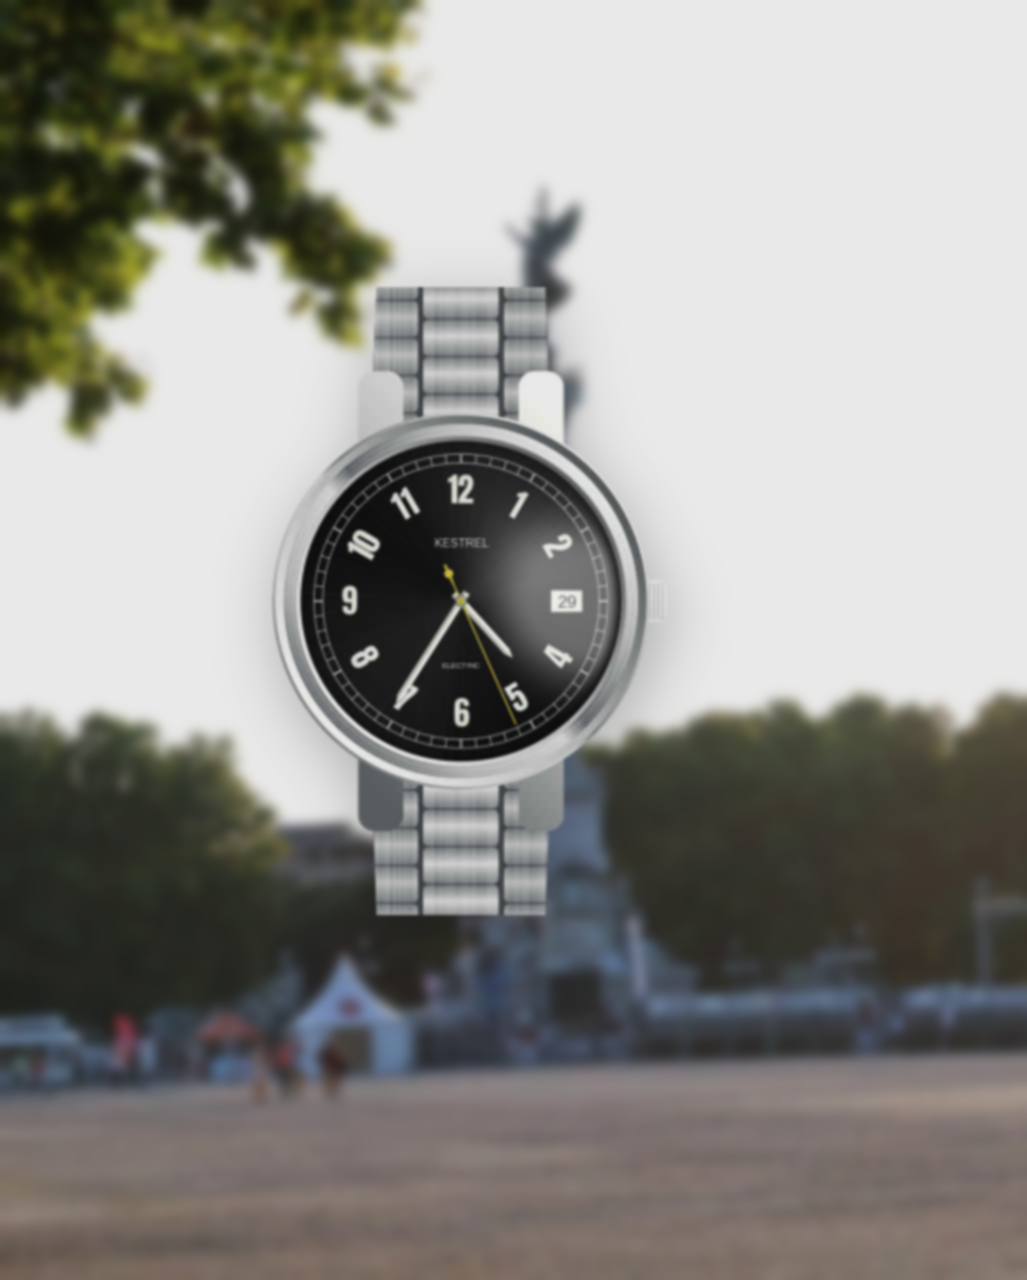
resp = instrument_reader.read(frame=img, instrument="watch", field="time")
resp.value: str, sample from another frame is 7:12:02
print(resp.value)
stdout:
4:35:26
